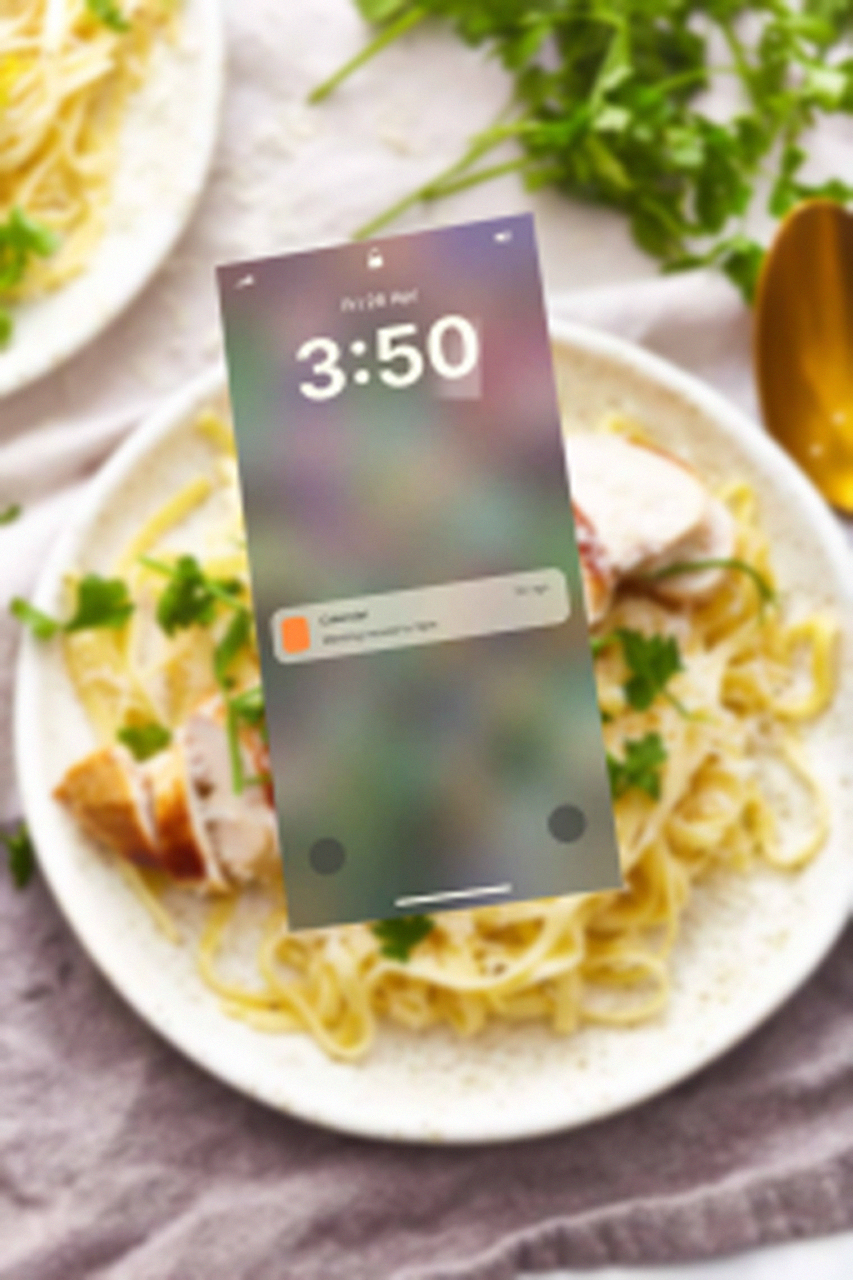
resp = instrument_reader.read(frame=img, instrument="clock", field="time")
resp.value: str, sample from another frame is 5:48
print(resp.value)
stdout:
3:50
